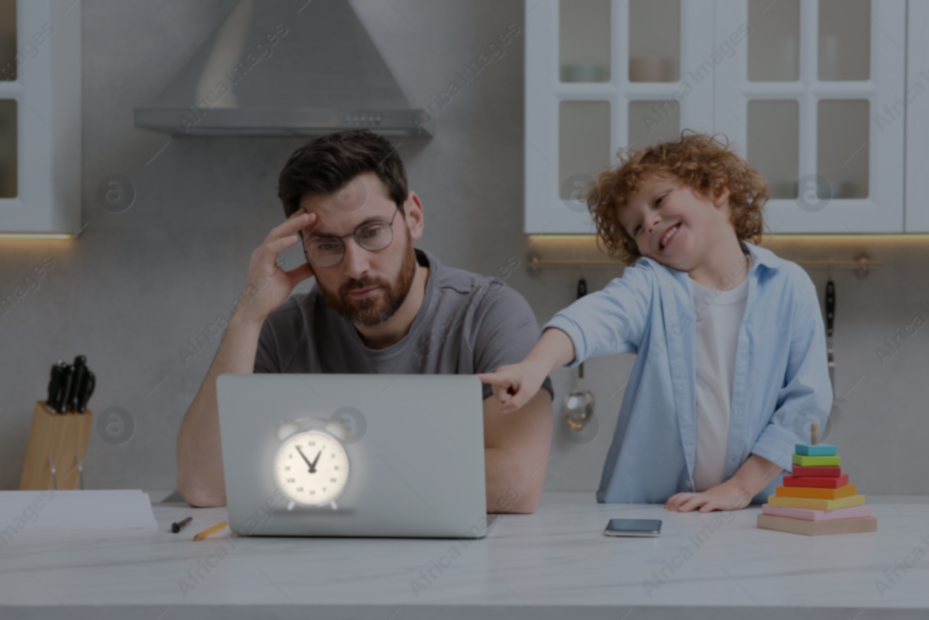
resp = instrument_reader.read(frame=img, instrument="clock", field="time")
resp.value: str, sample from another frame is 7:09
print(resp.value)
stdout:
12:54
